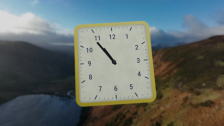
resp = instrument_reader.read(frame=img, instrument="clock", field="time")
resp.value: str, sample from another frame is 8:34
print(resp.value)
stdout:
10:54
